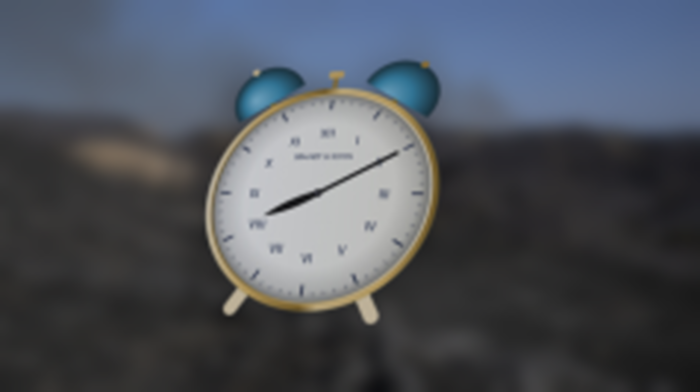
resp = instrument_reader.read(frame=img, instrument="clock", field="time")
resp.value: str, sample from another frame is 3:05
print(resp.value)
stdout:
8:10
